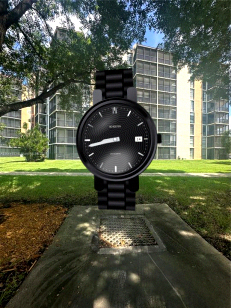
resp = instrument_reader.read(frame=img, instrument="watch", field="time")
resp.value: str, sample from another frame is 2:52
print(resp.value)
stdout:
8:43
